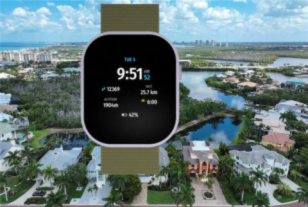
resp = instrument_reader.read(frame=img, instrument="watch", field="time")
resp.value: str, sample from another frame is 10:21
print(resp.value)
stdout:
9:51
